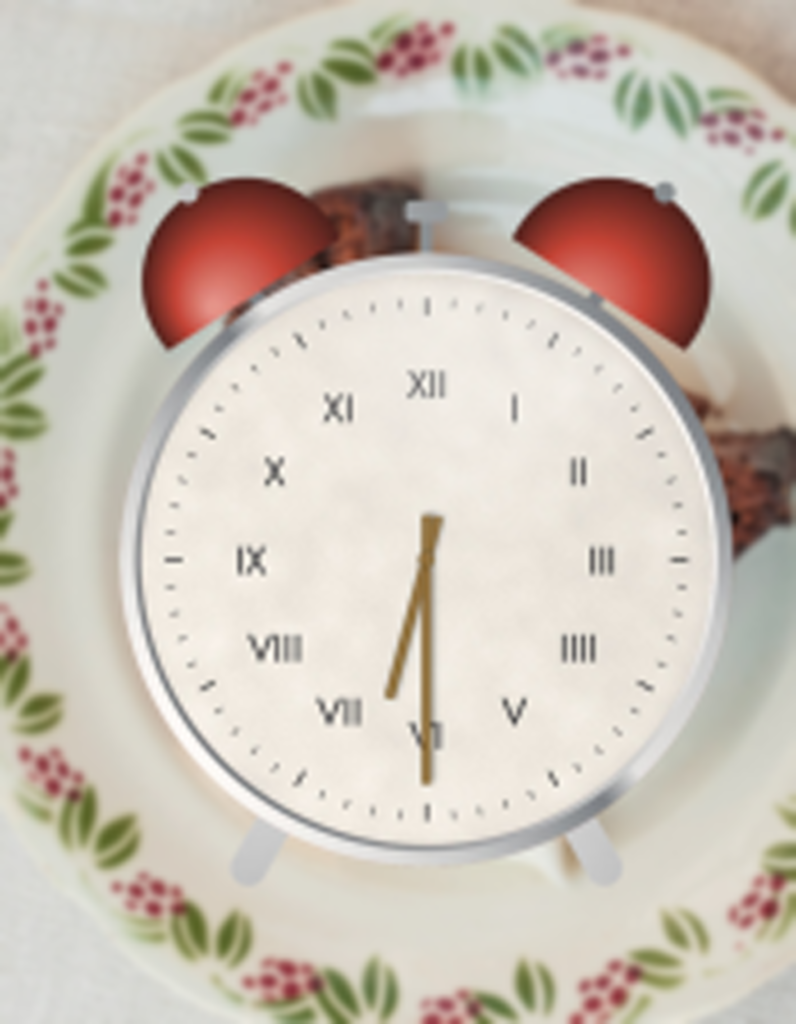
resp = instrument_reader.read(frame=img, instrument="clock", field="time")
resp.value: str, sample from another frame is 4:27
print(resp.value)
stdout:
6:30
